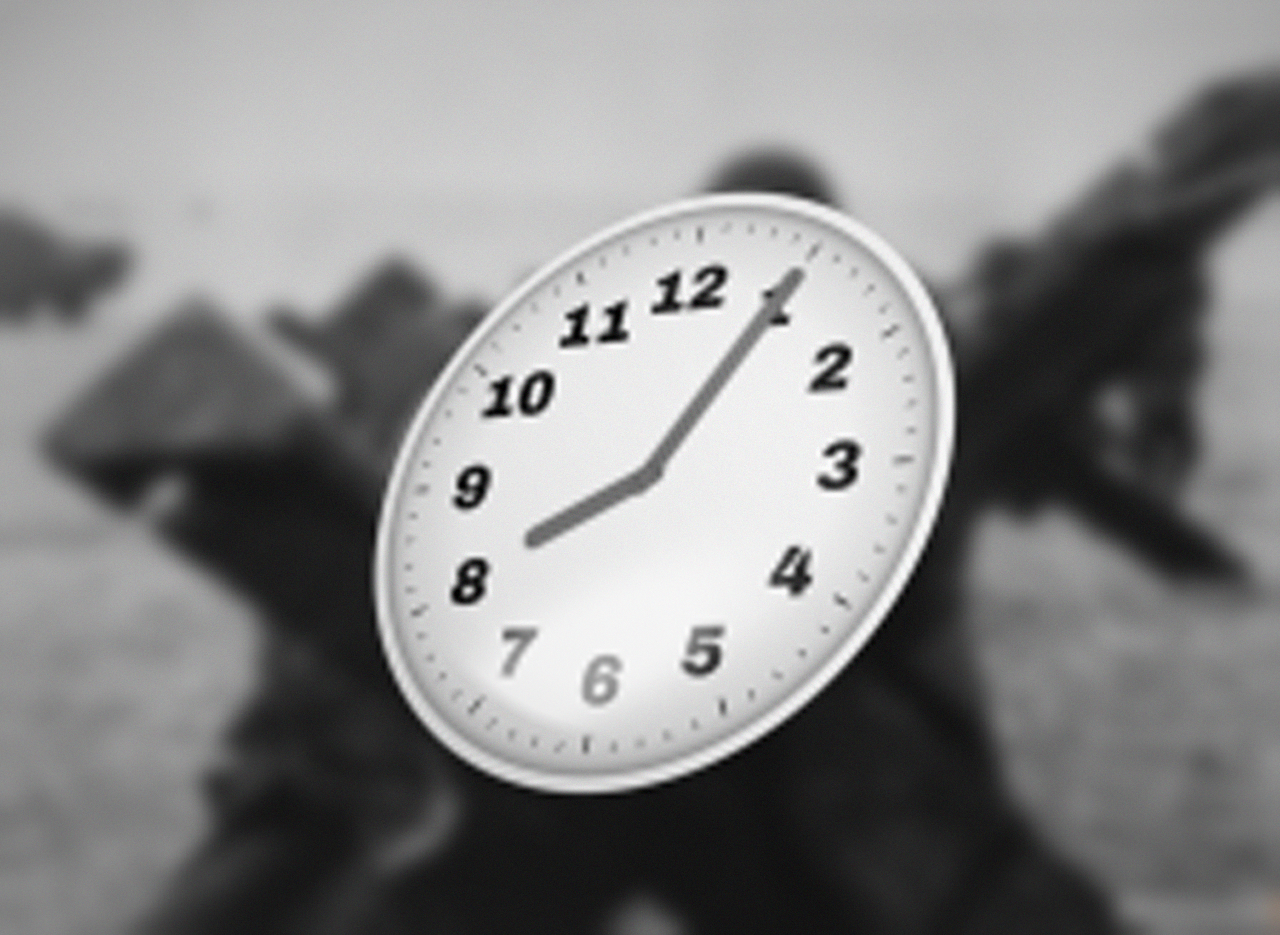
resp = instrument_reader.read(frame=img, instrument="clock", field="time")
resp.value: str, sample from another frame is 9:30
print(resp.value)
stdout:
8:05
